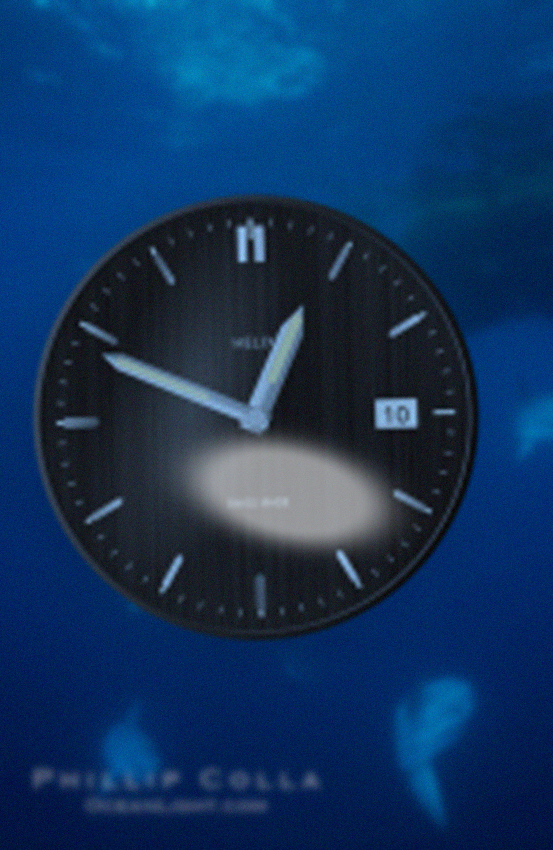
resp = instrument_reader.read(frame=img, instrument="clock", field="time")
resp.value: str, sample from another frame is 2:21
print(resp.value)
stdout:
12:49
